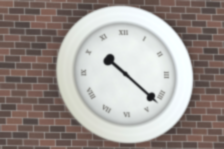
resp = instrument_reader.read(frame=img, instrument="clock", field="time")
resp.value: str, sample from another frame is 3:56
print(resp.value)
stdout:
10:22
